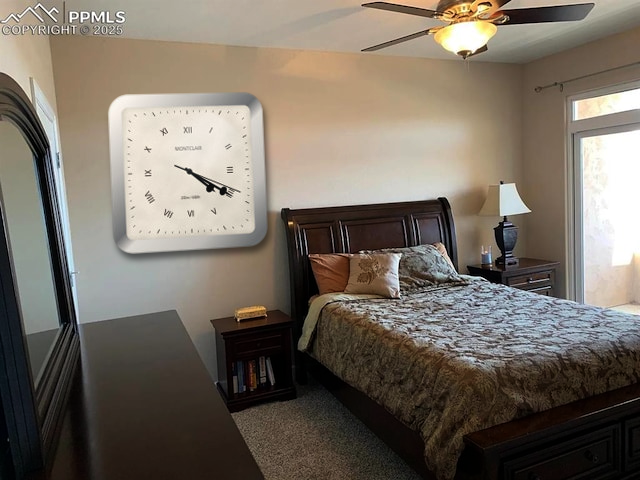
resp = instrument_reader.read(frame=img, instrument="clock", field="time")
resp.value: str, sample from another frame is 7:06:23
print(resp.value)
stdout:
4:20:19
